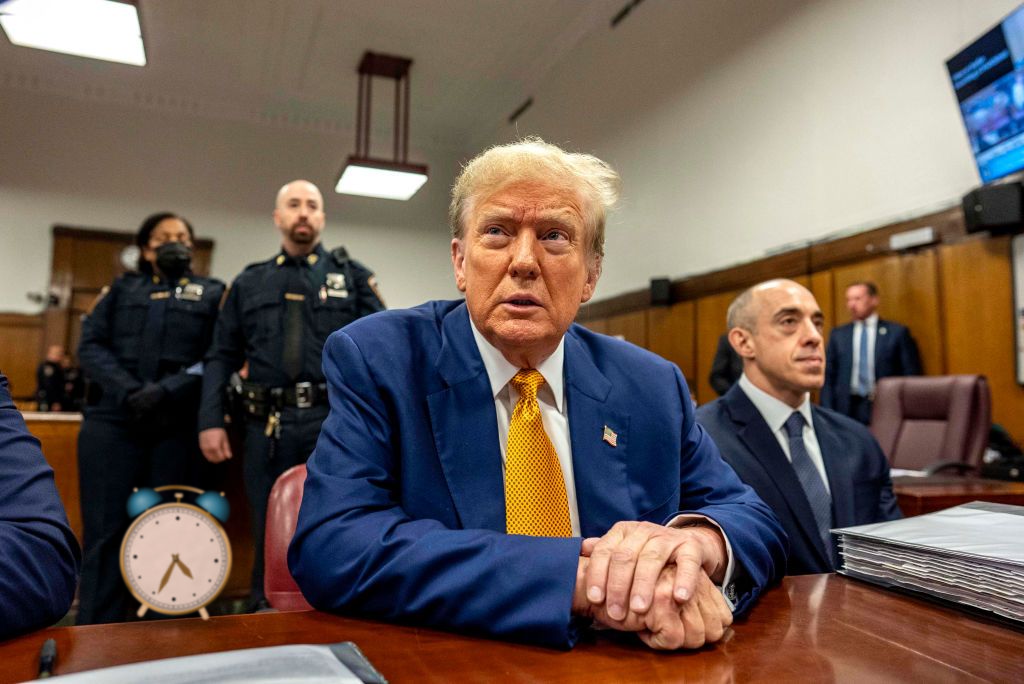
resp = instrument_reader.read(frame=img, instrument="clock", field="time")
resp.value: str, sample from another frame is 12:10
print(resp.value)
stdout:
4:34
